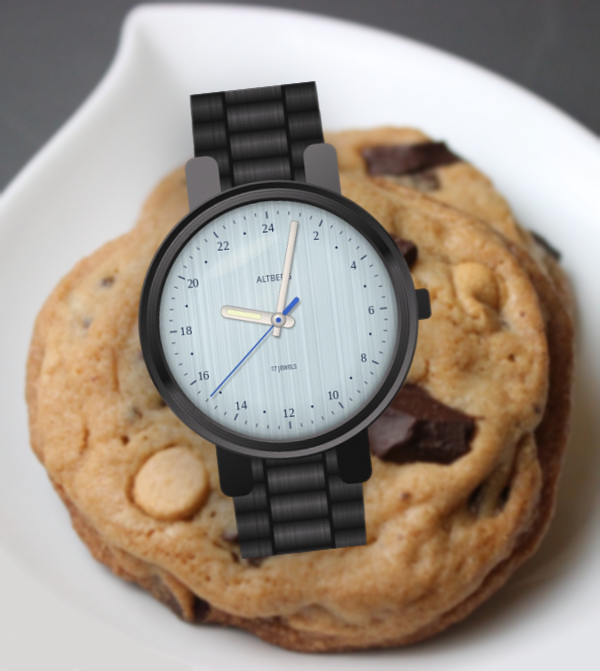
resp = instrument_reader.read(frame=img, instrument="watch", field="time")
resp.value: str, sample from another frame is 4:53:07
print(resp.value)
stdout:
19:02:38
